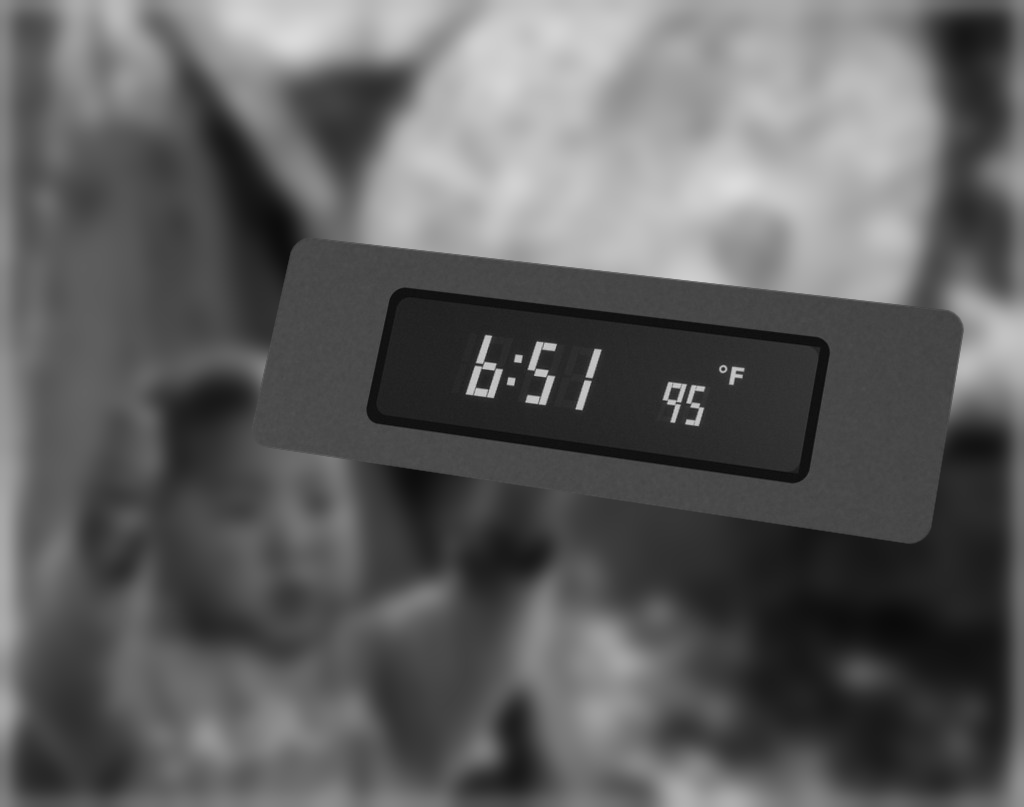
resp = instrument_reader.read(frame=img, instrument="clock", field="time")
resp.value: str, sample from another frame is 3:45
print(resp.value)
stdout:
6:51
